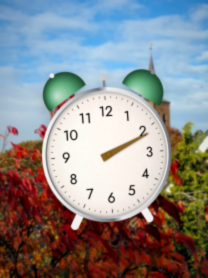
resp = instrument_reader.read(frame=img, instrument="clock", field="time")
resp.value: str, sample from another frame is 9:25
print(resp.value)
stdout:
2:11
